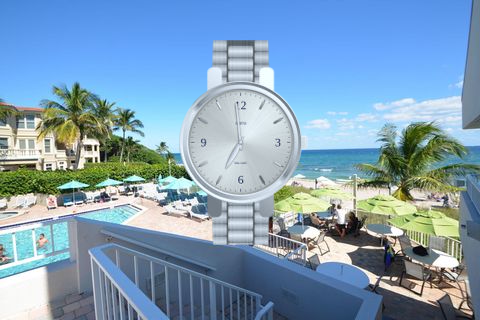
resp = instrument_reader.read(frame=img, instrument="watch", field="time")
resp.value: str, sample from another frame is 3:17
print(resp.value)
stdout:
6:59
